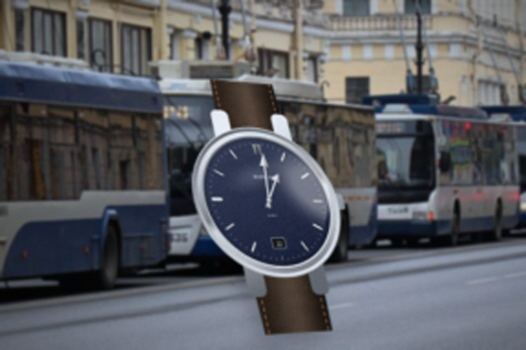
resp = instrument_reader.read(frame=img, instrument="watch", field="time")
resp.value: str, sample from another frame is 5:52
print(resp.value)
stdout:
1:01
